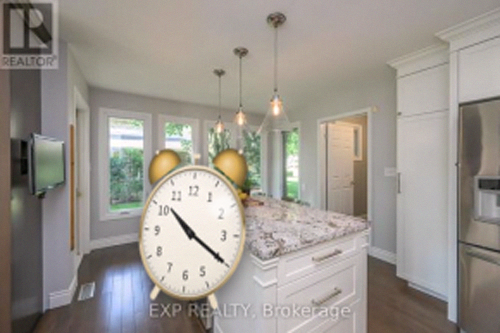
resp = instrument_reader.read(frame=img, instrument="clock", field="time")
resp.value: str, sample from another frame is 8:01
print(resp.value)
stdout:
10:20
